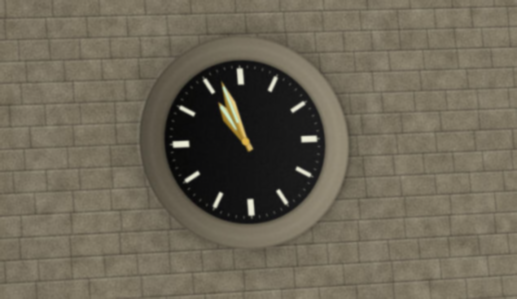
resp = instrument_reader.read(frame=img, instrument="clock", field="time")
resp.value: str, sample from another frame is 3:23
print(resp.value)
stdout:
10:57
